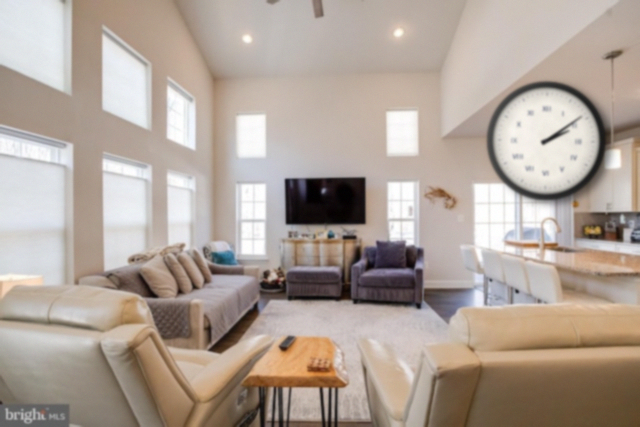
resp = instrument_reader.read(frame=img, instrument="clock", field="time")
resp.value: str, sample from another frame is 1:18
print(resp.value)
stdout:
2:09
